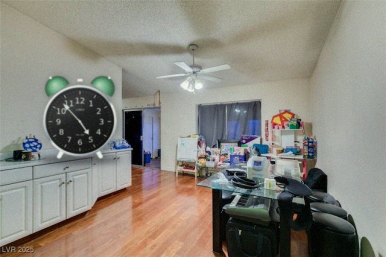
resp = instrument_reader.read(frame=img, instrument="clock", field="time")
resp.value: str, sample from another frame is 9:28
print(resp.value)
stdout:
4:53
